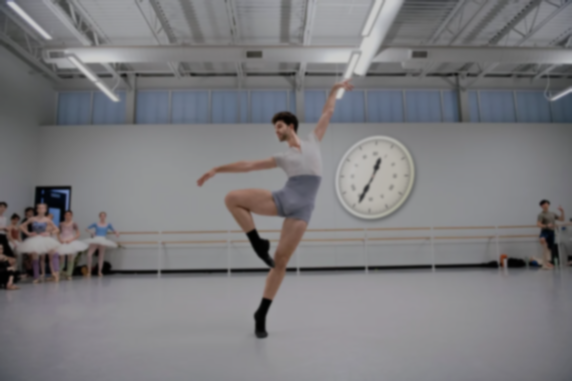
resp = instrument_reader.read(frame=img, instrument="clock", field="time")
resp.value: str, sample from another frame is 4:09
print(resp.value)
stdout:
12:34
